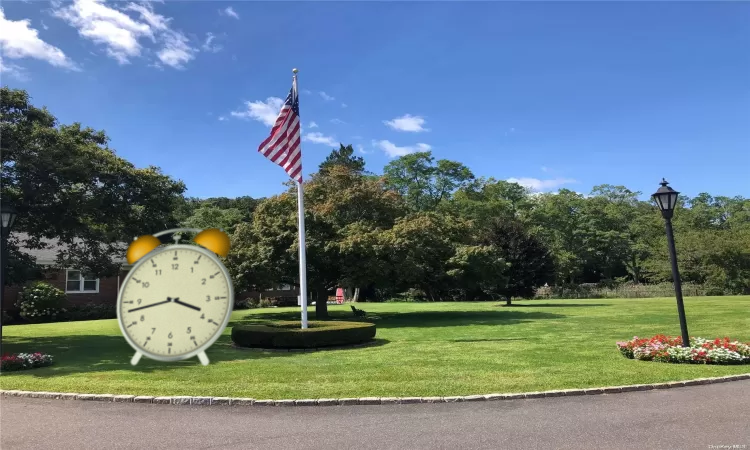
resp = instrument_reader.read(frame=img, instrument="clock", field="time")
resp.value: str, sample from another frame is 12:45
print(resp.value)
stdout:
3:43
